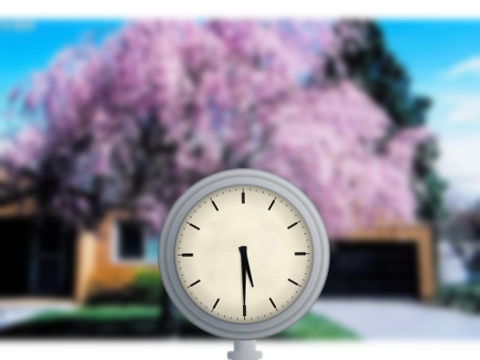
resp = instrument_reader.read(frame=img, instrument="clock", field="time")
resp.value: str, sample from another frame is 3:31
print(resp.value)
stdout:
5:30
